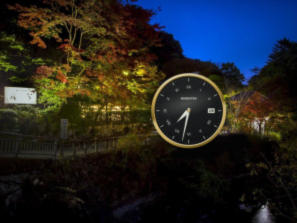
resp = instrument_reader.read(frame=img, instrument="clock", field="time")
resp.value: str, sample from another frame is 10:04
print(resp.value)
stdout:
7:32
